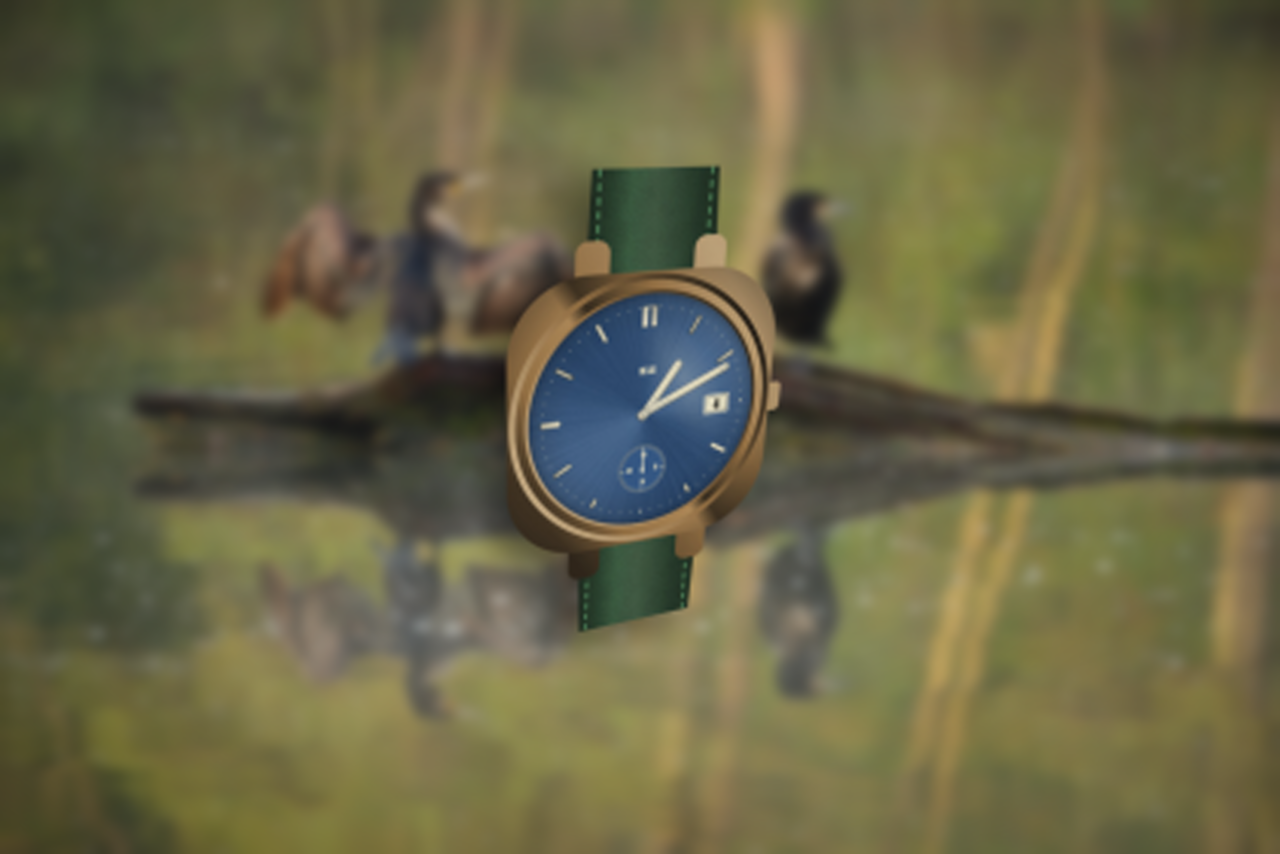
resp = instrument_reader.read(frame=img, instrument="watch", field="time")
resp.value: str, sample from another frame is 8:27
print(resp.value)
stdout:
1:11
